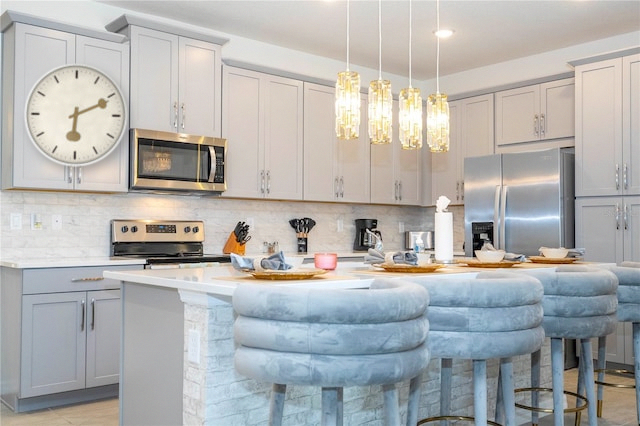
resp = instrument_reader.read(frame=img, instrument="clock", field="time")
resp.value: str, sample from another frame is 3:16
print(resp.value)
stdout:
6:11
